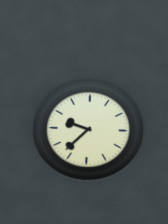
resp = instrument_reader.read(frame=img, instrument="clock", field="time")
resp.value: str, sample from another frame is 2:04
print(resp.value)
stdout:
9:37
